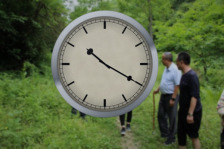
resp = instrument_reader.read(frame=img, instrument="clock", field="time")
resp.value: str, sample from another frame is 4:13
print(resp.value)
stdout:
10:20
